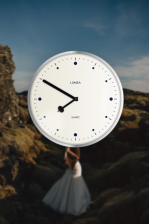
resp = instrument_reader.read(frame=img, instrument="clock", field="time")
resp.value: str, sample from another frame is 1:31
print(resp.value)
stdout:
7:50
